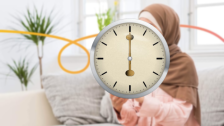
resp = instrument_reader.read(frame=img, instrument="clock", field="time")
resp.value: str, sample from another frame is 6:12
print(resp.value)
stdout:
6:00
